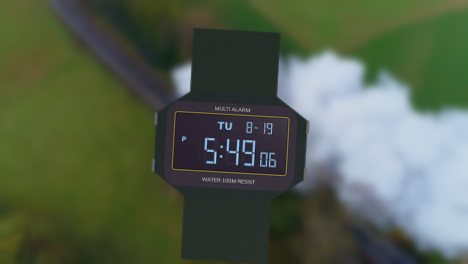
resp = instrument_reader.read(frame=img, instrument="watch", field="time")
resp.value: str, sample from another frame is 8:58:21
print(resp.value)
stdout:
5:49:06
